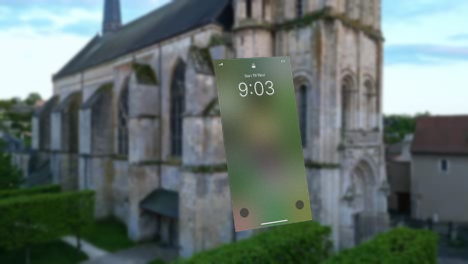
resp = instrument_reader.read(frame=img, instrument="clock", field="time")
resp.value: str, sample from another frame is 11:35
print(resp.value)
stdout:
9:03
